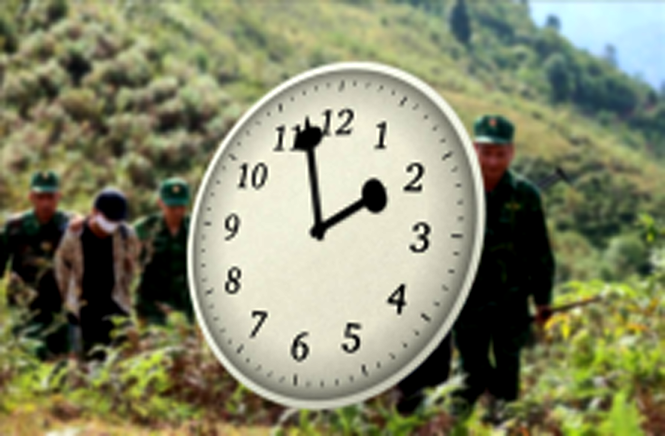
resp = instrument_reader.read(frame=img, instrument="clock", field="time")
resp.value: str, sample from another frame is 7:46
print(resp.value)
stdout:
1:57
